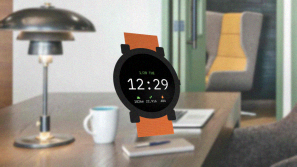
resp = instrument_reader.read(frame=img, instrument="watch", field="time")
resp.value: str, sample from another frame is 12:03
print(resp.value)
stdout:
12:29
